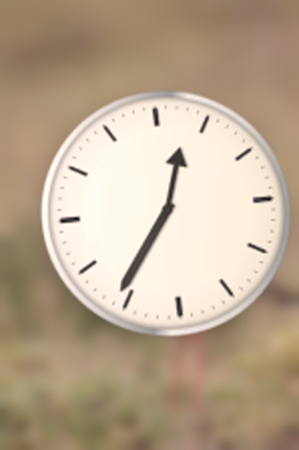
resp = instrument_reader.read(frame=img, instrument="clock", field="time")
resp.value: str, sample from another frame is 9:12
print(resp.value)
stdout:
12:36
